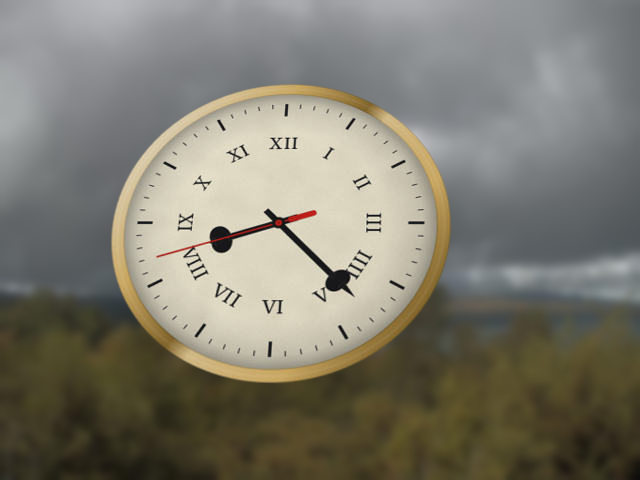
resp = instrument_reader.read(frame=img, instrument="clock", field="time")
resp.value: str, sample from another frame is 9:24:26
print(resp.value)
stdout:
8:22:42
